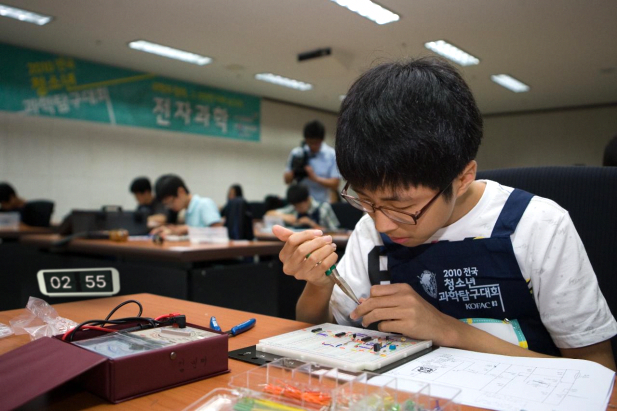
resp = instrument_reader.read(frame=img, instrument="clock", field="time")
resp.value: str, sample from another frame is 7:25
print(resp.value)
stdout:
2:55
